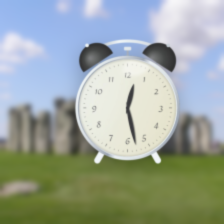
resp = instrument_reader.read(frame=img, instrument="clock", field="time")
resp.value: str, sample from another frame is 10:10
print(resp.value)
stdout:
12:28
